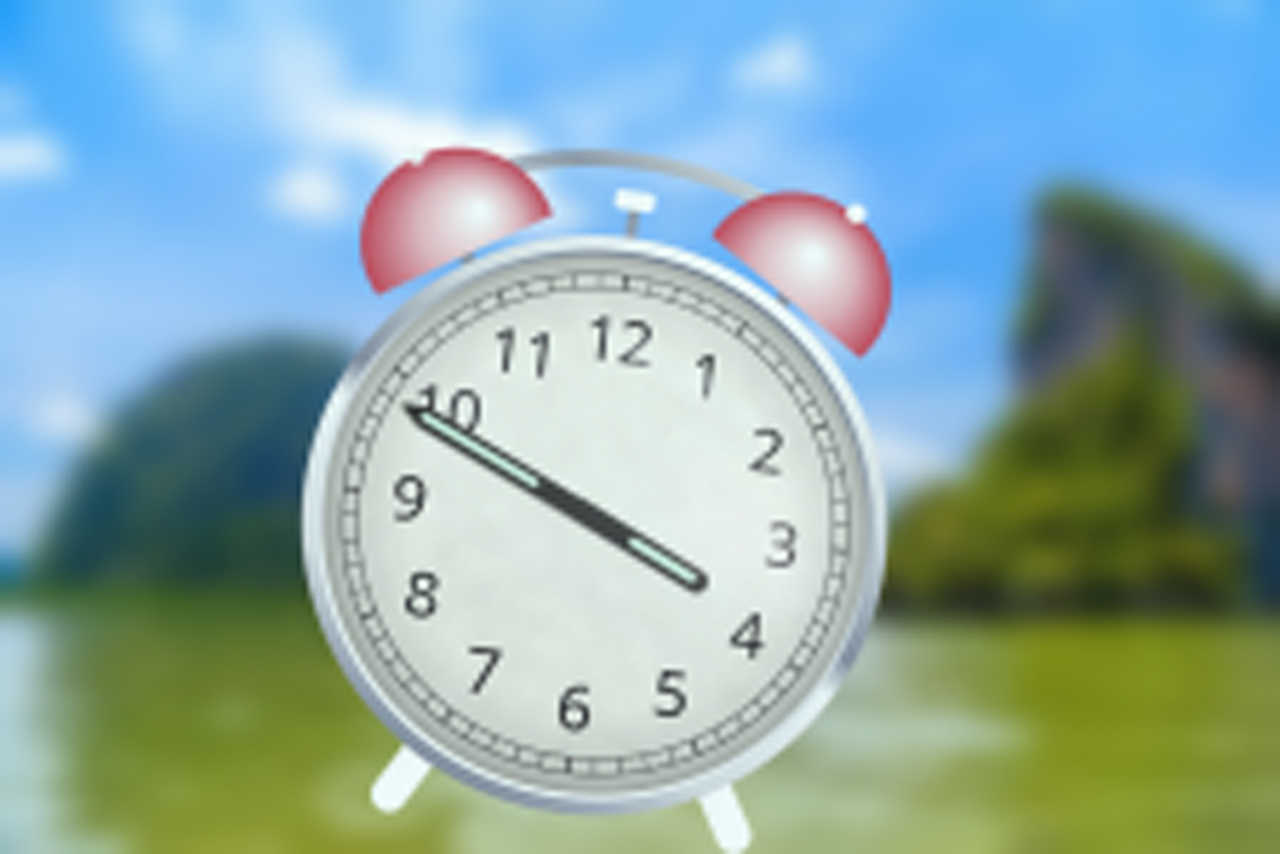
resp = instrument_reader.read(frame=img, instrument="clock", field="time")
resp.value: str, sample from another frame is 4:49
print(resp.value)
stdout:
3:49
